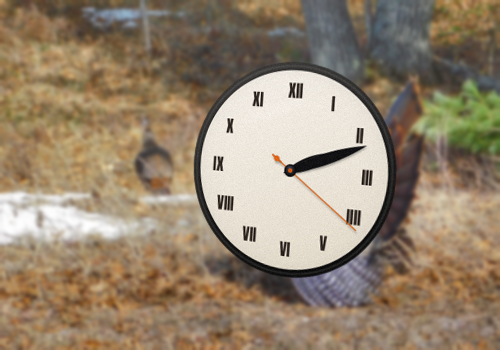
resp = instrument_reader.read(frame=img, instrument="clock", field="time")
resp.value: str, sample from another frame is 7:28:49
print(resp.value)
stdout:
2:11:21
